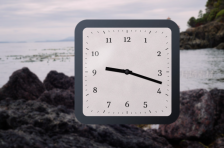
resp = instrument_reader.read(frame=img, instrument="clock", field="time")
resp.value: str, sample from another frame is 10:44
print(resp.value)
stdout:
9:18
